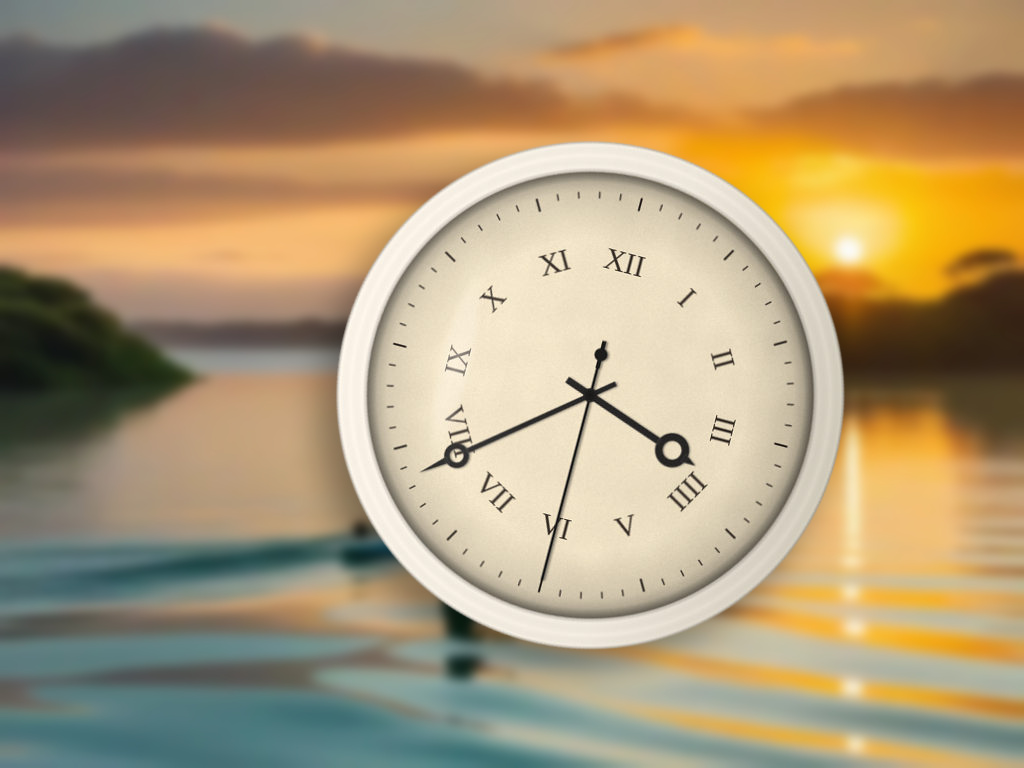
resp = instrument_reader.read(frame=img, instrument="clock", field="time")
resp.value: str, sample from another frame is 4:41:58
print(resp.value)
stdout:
3:38:30
